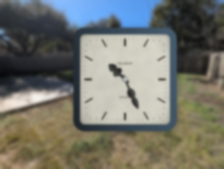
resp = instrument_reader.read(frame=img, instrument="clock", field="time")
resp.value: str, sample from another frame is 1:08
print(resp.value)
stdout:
10:26
